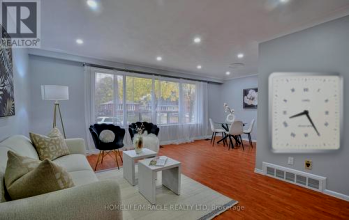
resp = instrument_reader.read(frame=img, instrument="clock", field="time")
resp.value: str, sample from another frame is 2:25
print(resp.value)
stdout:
8:25
